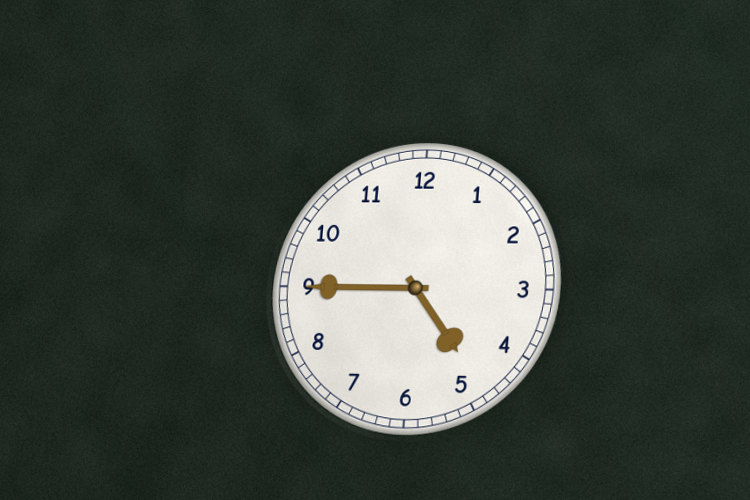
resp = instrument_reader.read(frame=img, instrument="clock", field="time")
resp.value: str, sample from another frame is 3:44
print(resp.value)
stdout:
4:45
